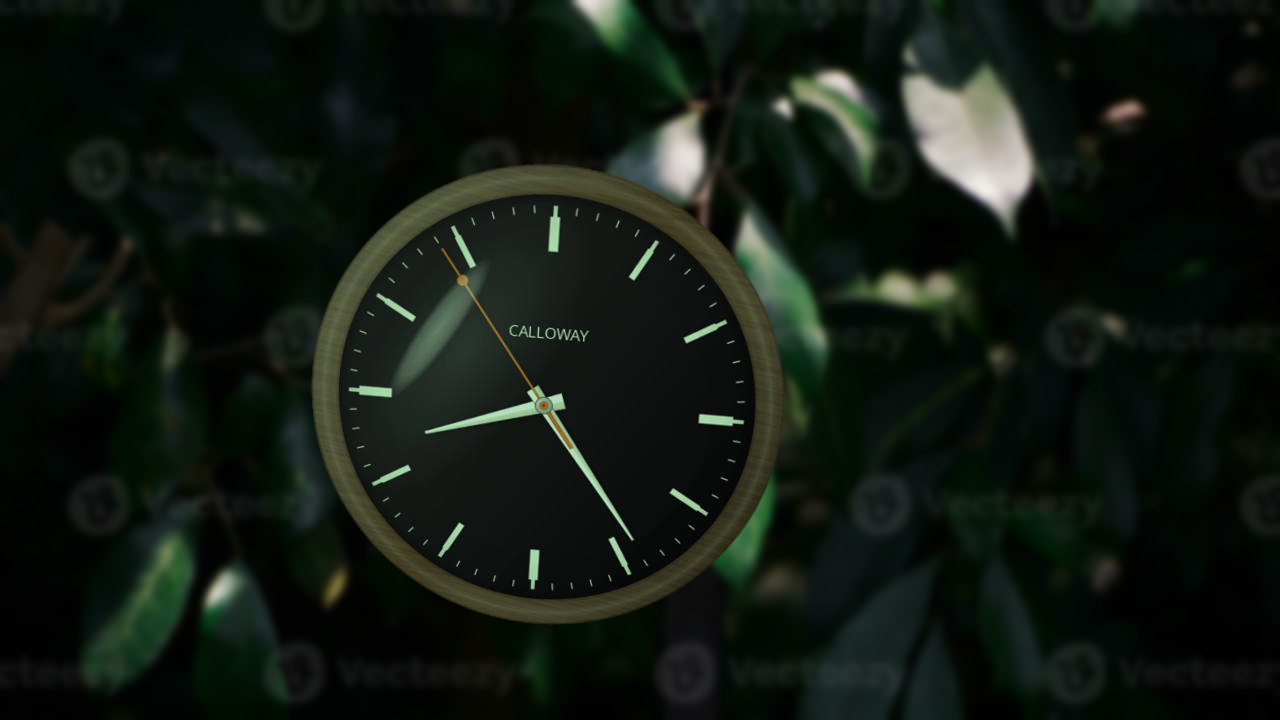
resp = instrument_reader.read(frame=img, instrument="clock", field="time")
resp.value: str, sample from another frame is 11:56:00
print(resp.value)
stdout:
8:23:54
